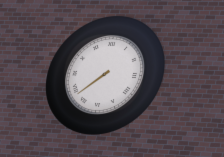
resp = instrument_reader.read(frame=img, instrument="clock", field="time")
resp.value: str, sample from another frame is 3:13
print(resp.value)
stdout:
7:38
